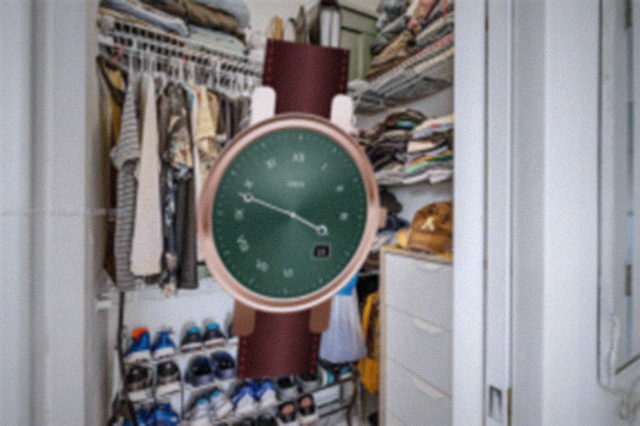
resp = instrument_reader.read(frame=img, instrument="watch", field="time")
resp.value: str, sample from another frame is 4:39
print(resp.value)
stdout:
3:48
